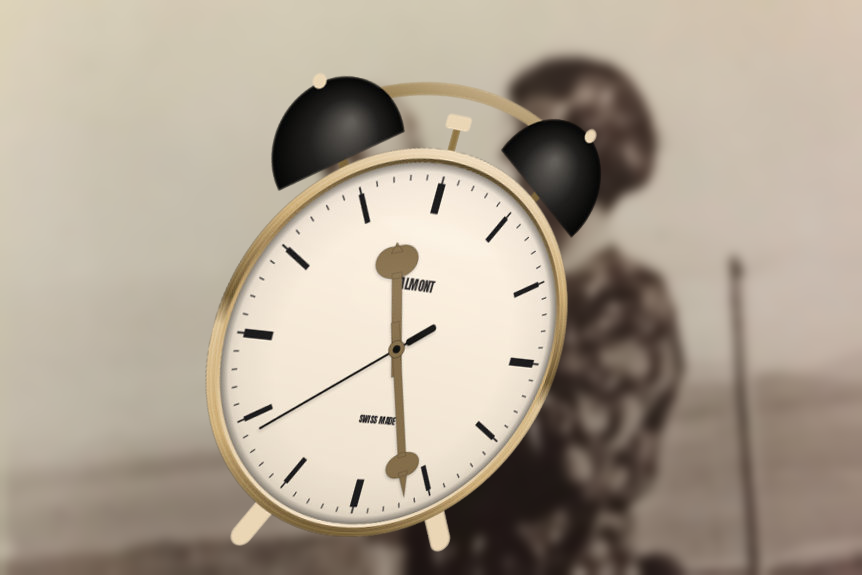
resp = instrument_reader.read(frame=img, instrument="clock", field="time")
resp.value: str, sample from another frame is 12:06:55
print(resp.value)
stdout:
11:26:39
